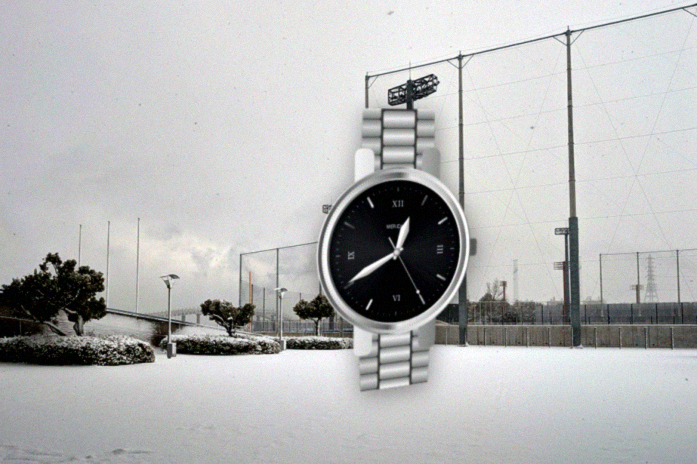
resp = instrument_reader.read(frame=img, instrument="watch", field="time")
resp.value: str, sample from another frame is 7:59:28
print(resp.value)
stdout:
12:40:25
